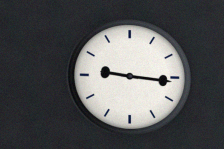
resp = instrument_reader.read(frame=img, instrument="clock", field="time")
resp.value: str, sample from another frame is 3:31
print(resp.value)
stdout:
9:16
